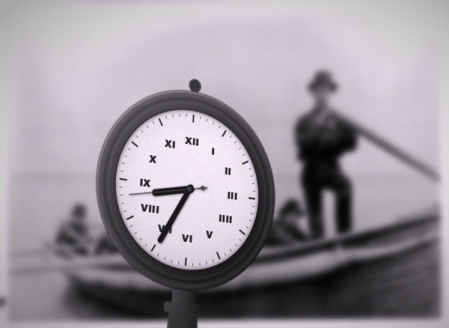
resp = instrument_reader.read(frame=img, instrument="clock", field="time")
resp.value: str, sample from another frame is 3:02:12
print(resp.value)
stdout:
8:34:43
